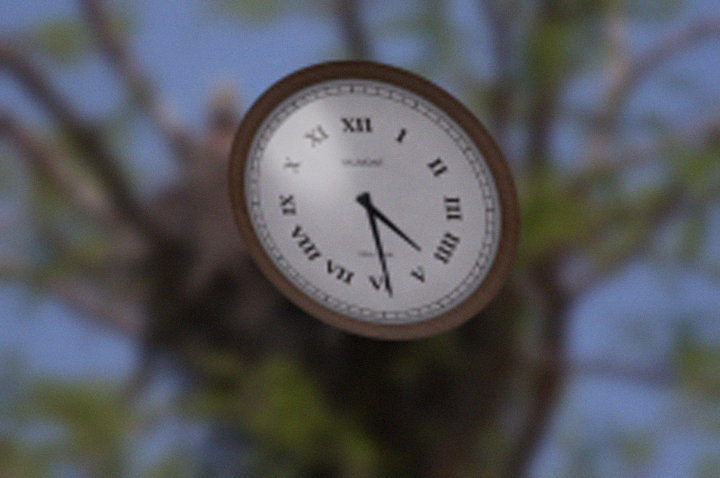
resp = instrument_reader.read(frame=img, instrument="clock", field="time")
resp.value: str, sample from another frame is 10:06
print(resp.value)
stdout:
4:29
